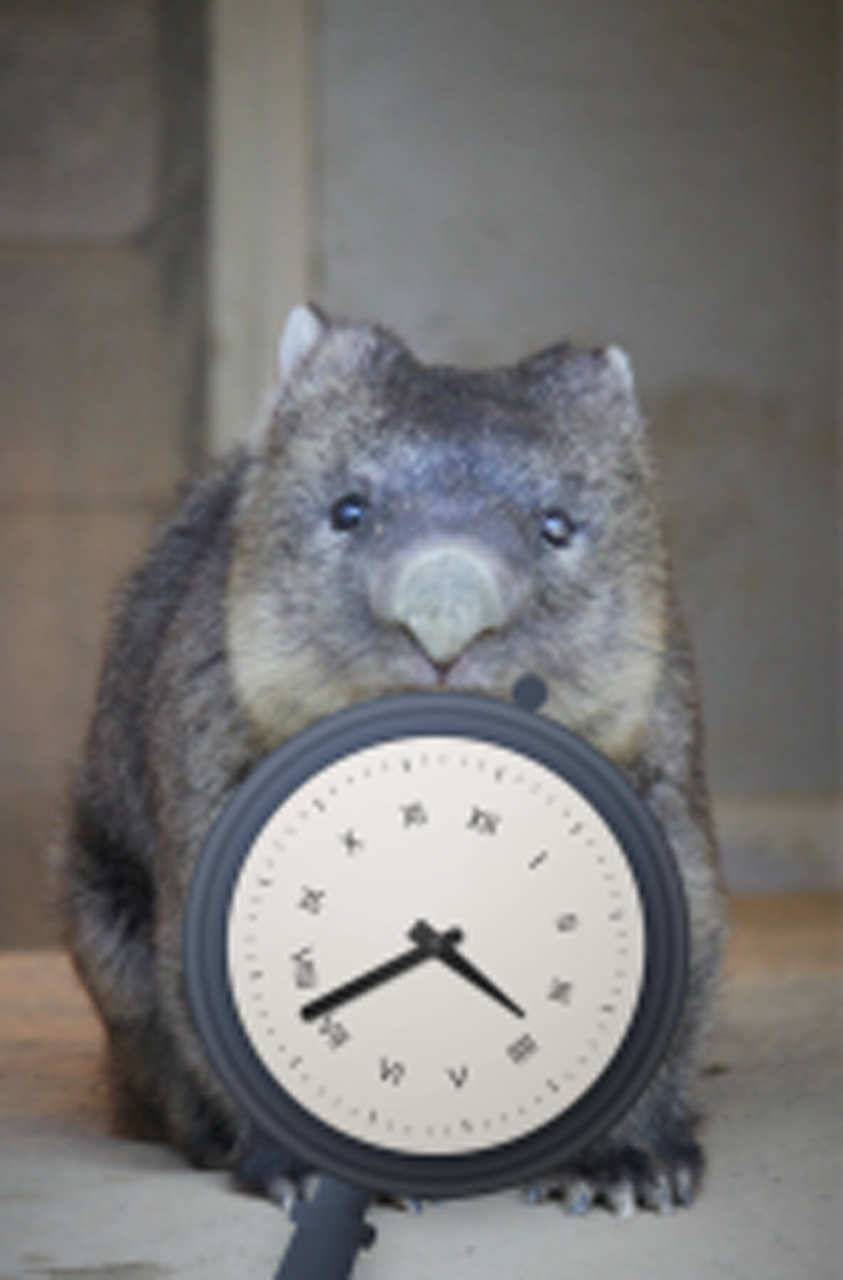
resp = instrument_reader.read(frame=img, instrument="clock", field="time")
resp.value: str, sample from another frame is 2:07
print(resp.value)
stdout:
3:37
